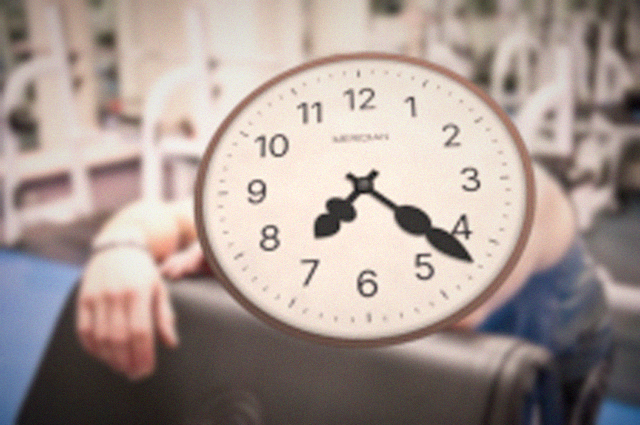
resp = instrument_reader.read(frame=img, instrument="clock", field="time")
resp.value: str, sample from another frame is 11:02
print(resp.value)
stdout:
7:22
